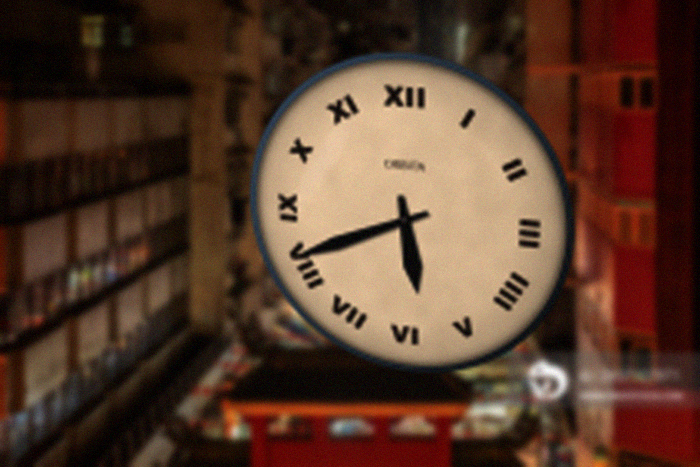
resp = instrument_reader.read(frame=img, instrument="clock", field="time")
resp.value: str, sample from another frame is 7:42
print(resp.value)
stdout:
5:41
